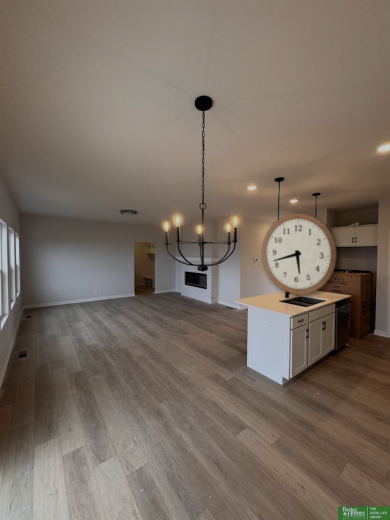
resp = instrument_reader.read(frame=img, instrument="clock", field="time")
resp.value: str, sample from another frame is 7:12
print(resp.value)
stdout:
5:42
